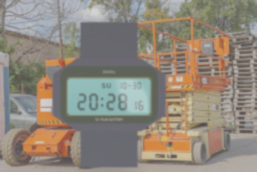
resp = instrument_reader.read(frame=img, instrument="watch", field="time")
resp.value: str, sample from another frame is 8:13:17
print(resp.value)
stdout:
20:28:16
